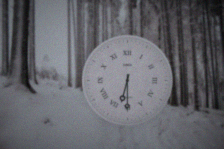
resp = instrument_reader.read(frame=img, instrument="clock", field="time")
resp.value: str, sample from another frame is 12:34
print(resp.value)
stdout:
6:30
